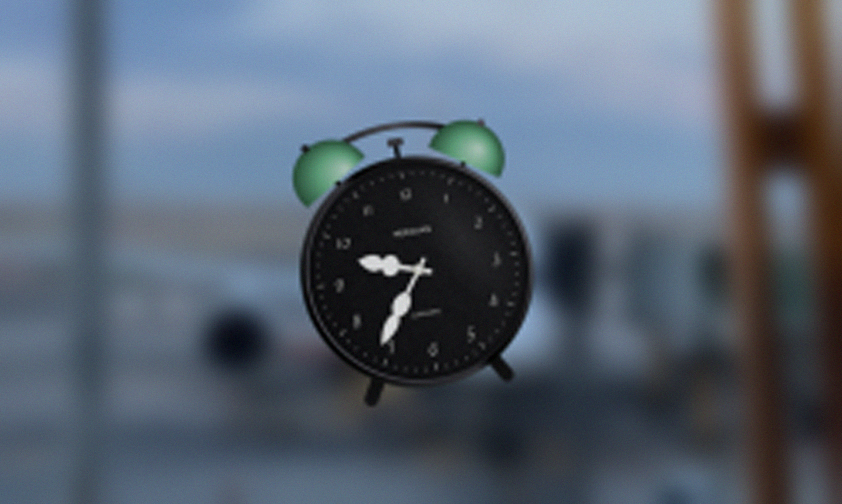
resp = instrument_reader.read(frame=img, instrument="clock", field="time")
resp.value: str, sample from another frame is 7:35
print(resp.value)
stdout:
9:36
